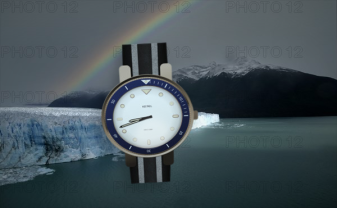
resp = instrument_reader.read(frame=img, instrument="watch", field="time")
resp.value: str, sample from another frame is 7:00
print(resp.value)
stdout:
8:42
